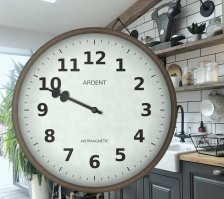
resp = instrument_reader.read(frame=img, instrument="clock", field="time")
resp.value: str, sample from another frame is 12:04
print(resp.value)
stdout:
9:49
